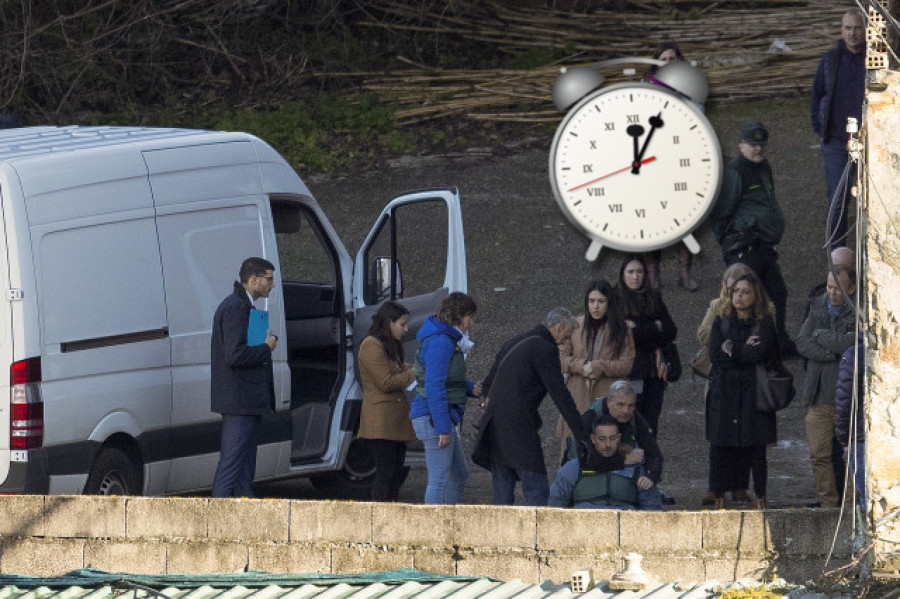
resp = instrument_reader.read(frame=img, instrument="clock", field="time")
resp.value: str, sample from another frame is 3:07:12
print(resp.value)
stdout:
12:04:42
